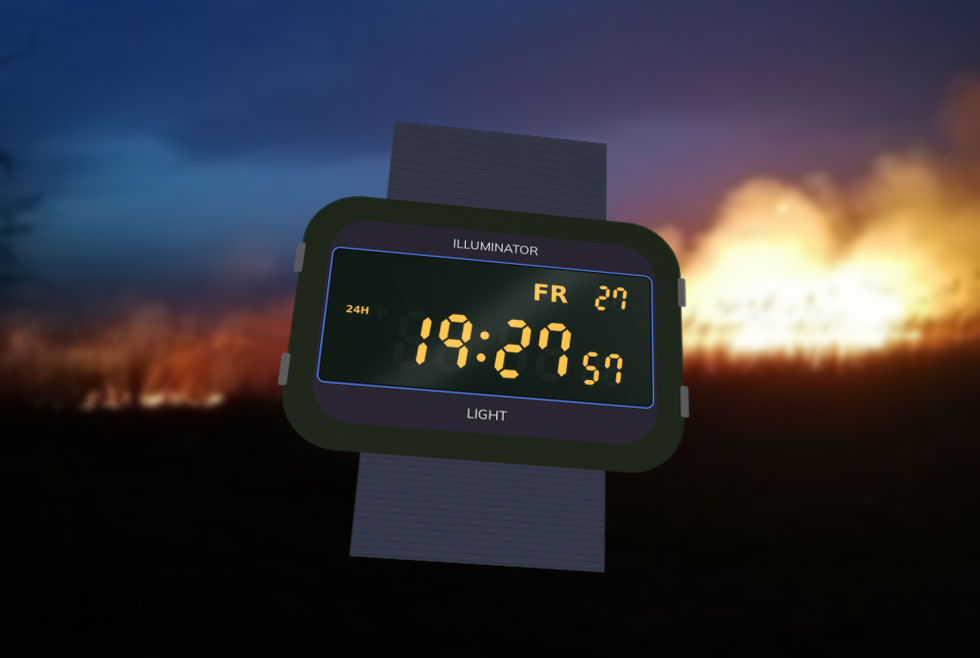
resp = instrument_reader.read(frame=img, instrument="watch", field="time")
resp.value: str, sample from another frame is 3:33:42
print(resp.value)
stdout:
19:27:57
